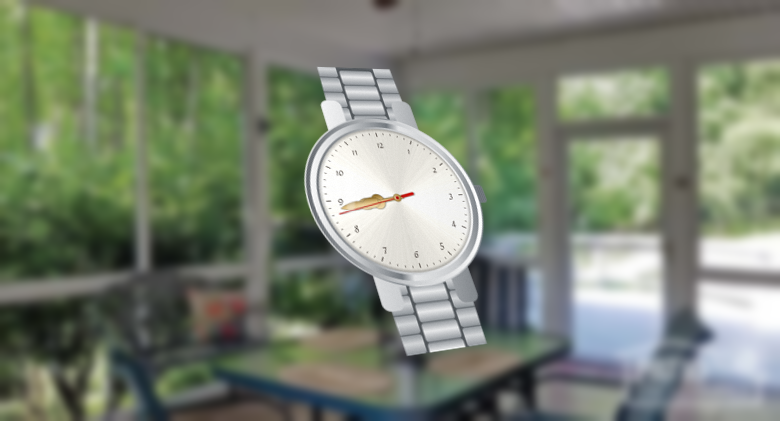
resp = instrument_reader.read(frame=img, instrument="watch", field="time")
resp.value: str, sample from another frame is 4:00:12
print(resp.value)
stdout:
8:43:43
